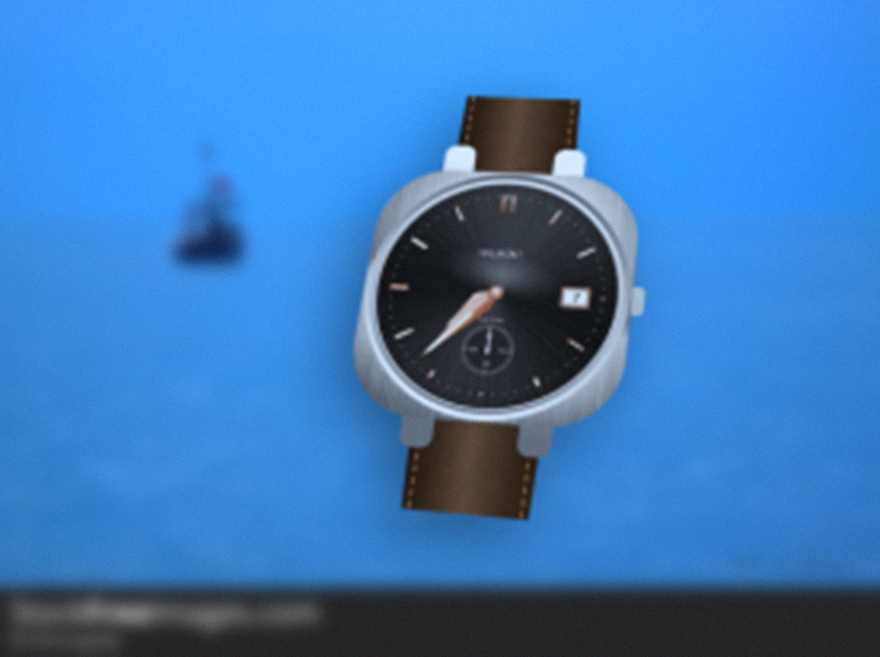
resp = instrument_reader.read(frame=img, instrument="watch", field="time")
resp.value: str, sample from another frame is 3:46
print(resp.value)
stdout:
7:37
